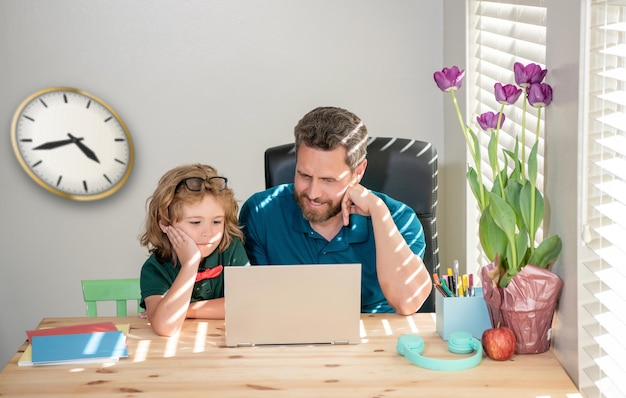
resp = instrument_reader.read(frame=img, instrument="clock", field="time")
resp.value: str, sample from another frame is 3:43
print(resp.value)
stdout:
4:43
